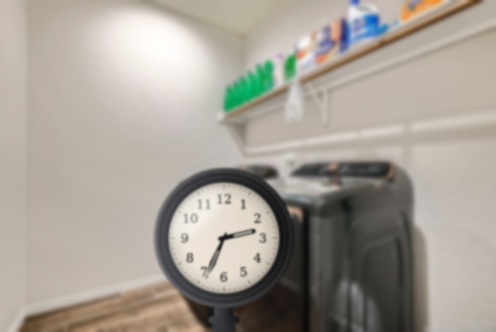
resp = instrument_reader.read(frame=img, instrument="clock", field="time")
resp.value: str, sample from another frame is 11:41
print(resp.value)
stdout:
2:34
